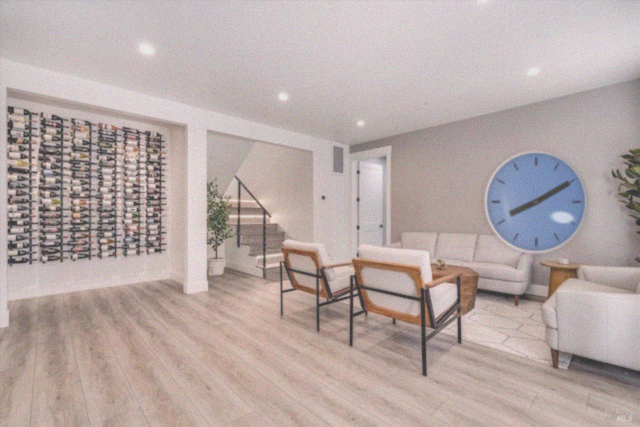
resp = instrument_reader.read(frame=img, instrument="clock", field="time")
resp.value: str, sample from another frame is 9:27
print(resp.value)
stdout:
8:10
